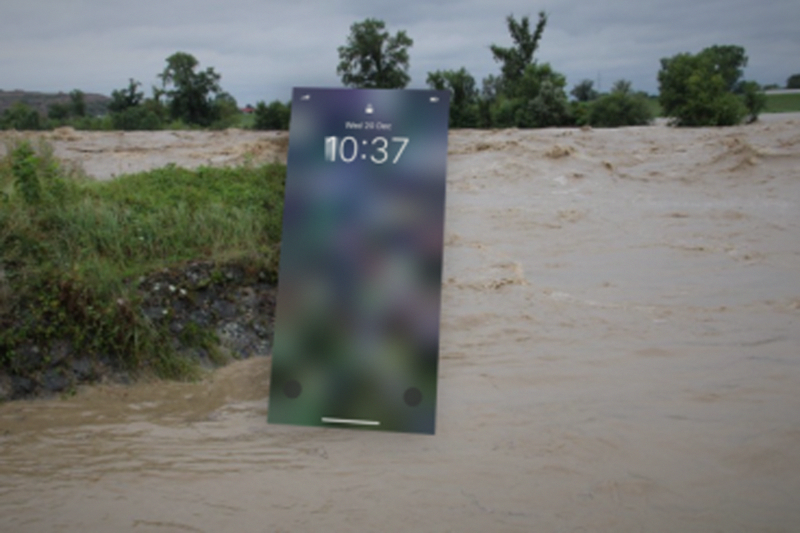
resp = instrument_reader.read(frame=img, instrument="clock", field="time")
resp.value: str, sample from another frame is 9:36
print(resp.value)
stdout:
10:37
